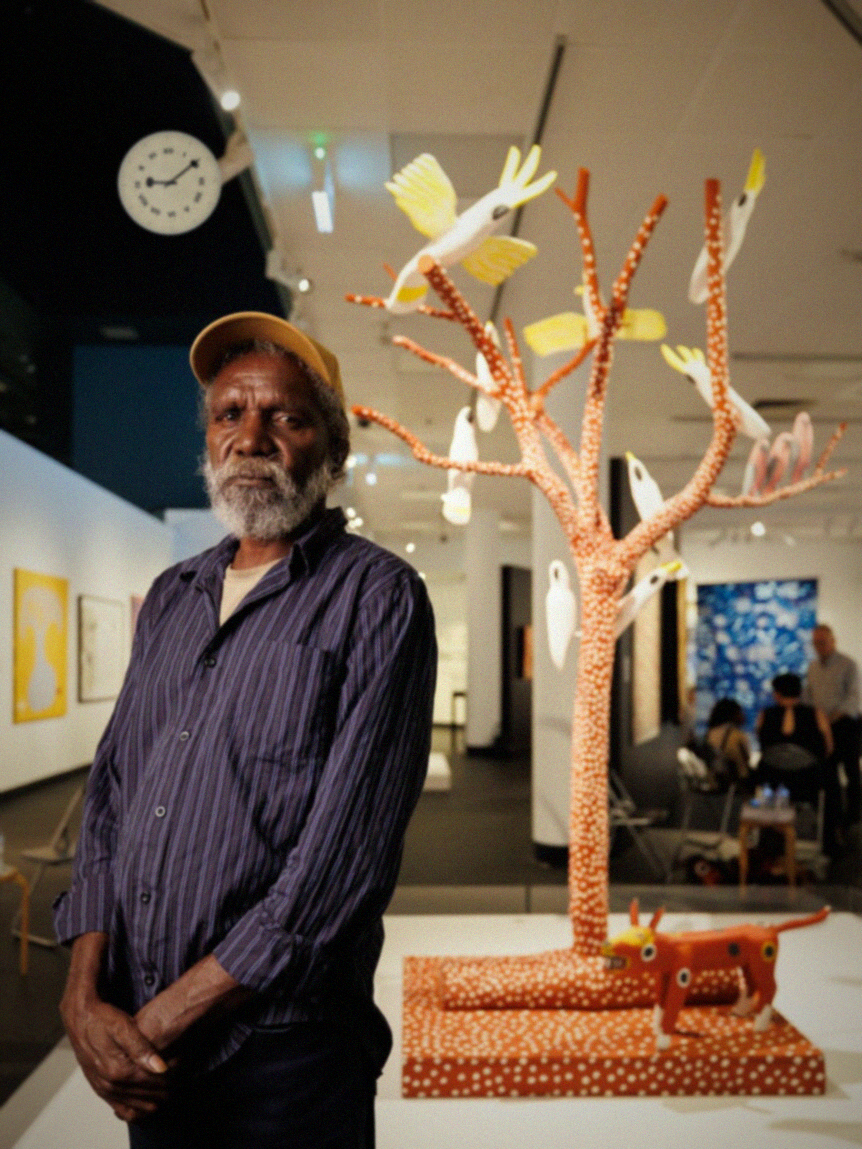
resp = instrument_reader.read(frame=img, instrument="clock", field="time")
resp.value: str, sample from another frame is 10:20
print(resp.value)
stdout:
9:09
